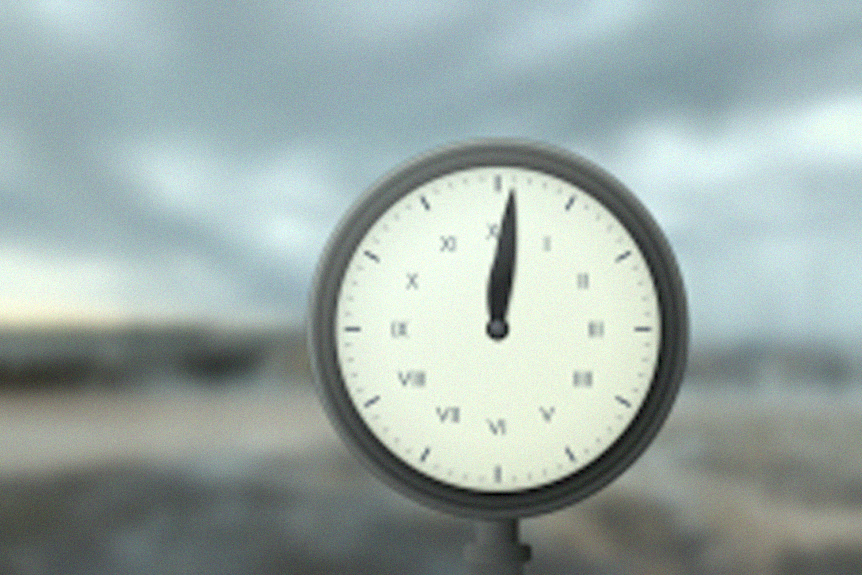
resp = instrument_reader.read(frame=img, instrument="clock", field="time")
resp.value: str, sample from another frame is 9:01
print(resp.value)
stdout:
12:01
